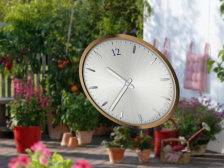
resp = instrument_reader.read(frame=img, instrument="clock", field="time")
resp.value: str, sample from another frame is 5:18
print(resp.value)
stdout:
10:38
